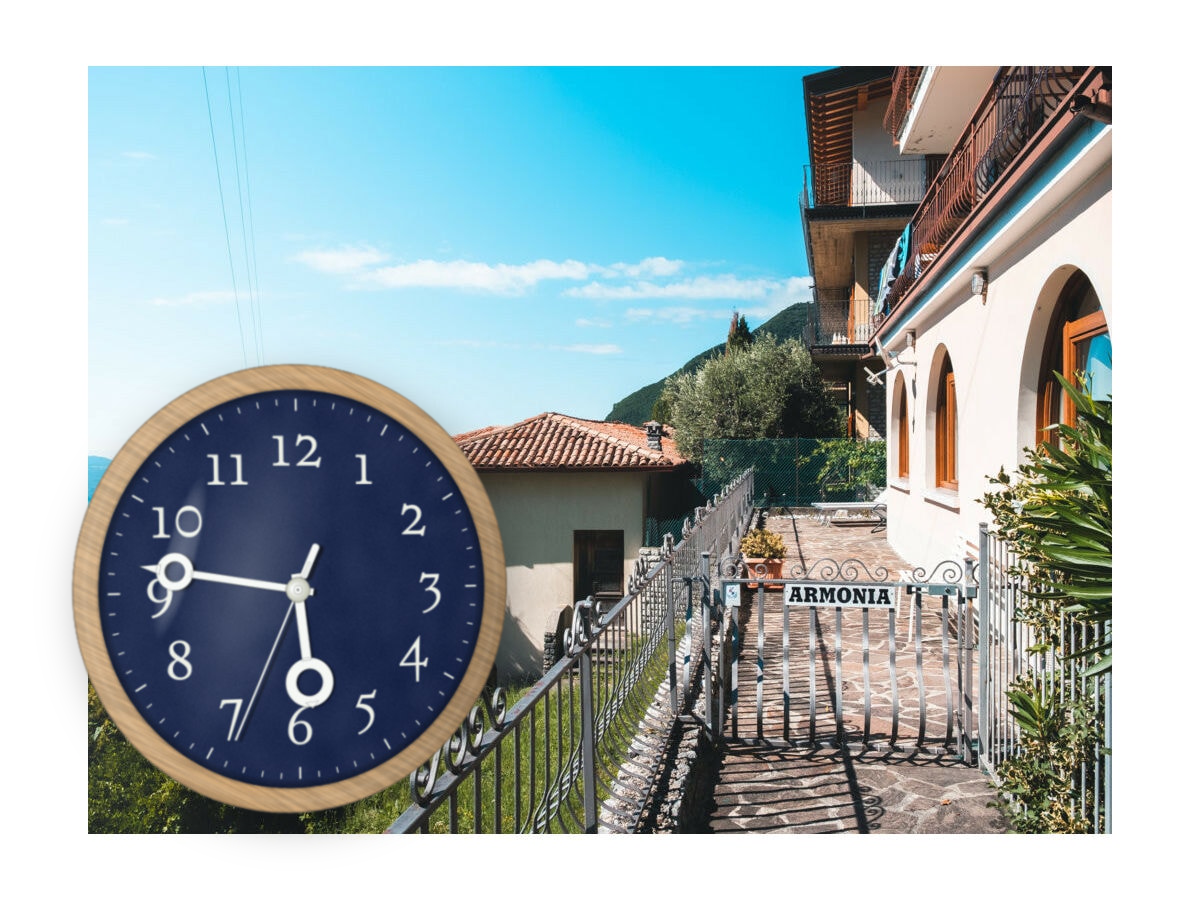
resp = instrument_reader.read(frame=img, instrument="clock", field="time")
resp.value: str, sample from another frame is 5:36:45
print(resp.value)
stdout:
5:46:34
